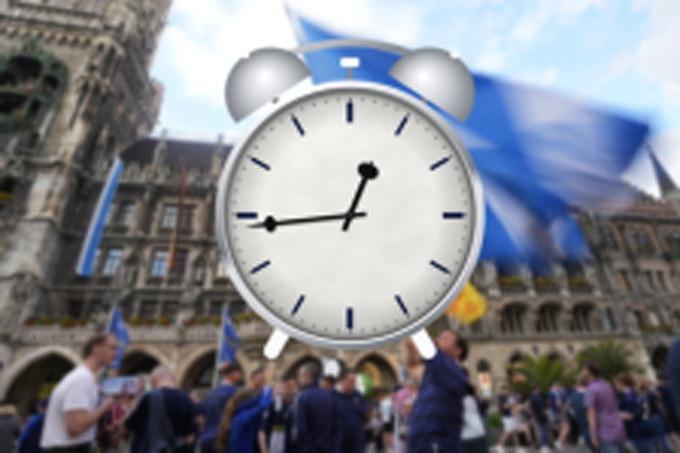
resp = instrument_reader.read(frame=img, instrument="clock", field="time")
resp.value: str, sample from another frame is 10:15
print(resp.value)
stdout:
12:44
